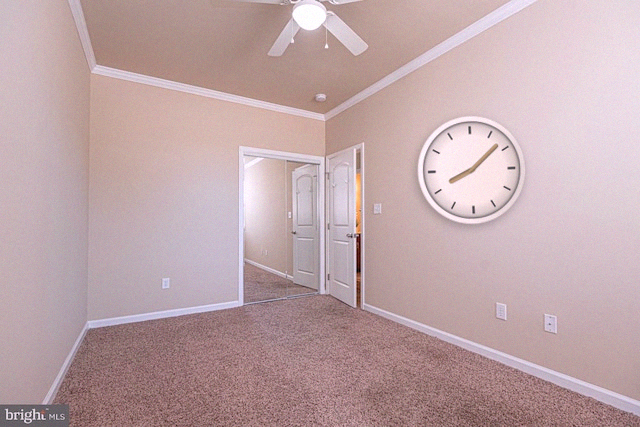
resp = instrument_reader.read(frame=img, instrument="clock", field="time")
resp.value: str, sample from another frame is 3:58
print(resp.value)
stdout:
8:08
